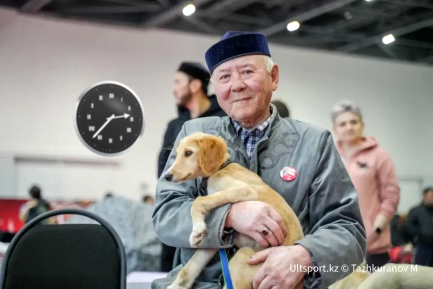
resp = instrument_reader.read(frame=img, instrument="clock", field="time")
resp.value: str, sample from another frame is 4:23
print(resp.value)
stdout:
2:37
